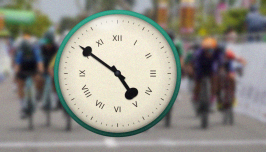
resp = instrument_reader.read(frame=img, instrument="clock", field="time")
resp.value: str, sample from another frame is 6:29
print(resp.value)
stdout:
4:51
